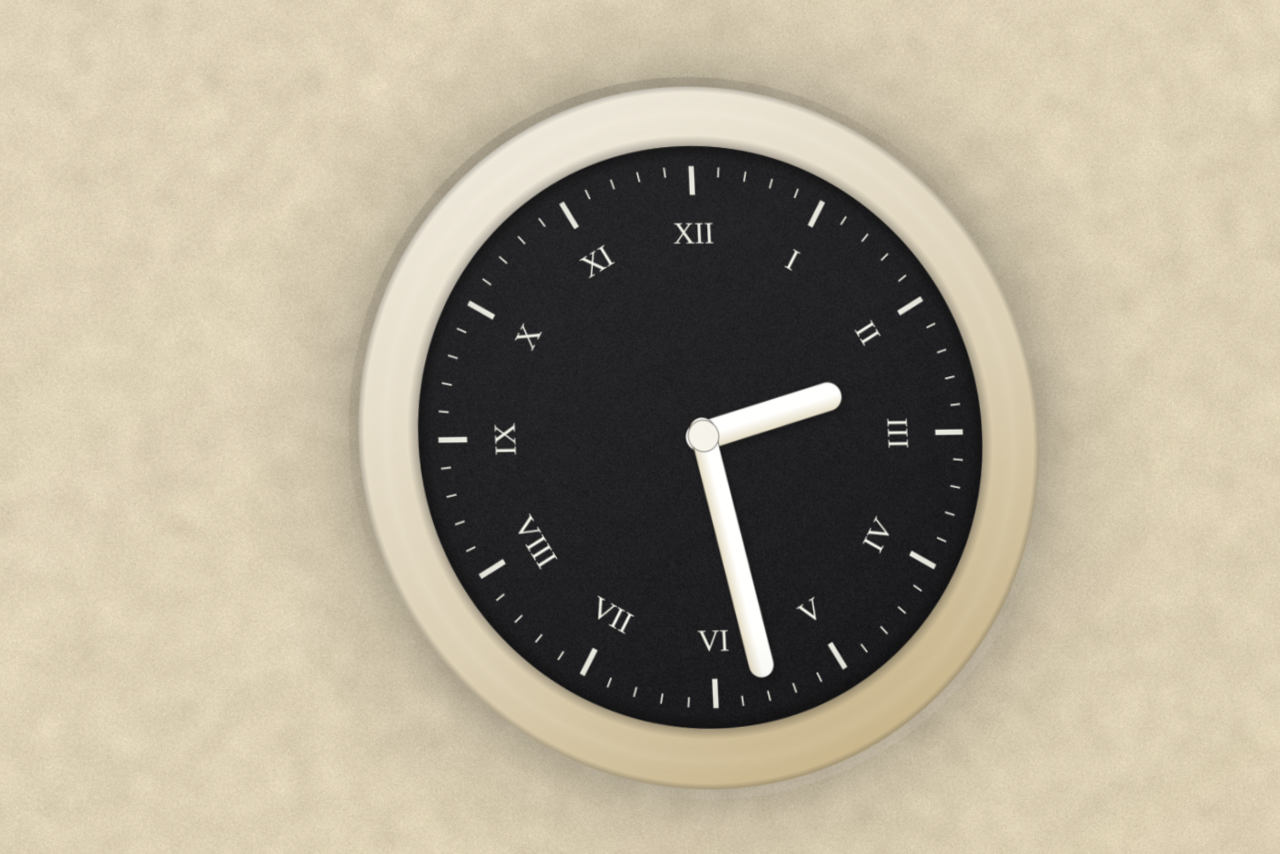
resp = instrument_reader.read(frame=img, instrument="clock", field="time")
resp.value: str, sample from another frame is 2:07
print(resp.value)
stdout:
2:28
